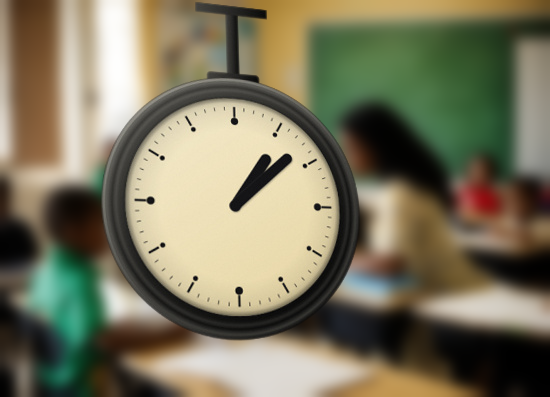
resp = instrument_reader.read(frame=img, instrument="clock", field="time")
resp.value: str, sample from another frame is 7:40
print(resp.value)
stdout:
1:08
